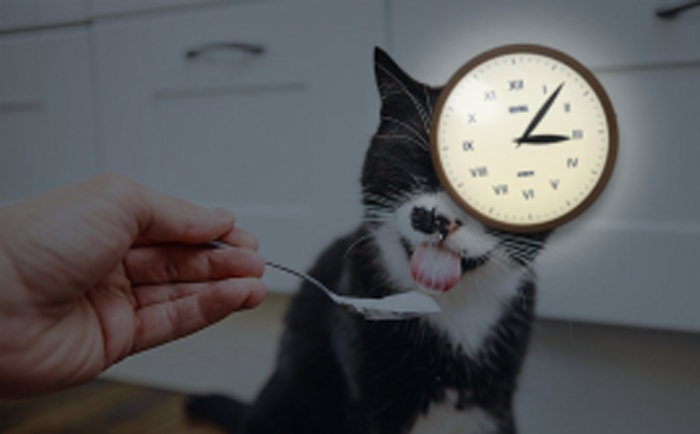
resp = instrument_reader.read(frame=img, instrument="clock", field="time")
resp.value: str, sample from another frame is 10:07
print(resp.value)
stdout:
3:07
